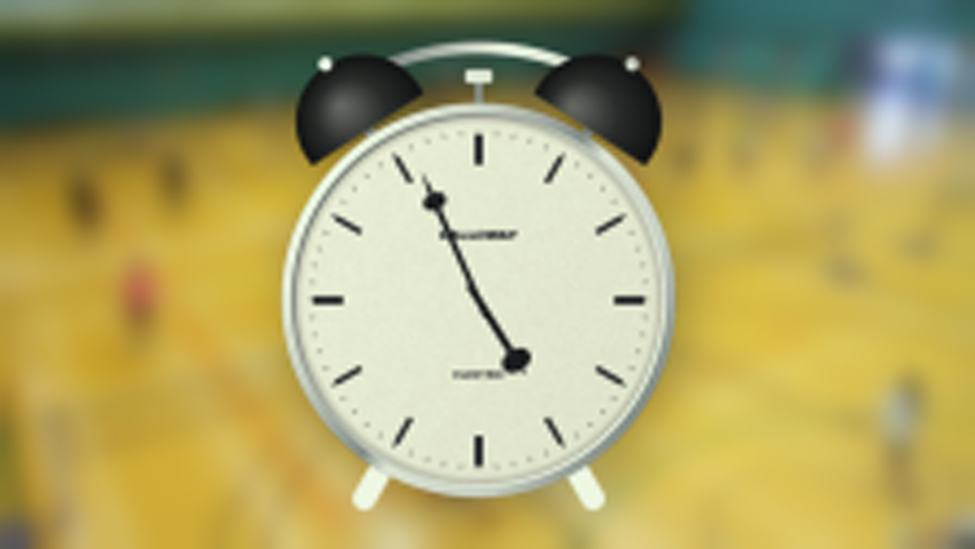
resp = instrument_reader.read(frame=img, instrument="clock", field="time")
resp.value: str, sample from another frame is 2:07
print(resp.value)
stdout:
4:56
